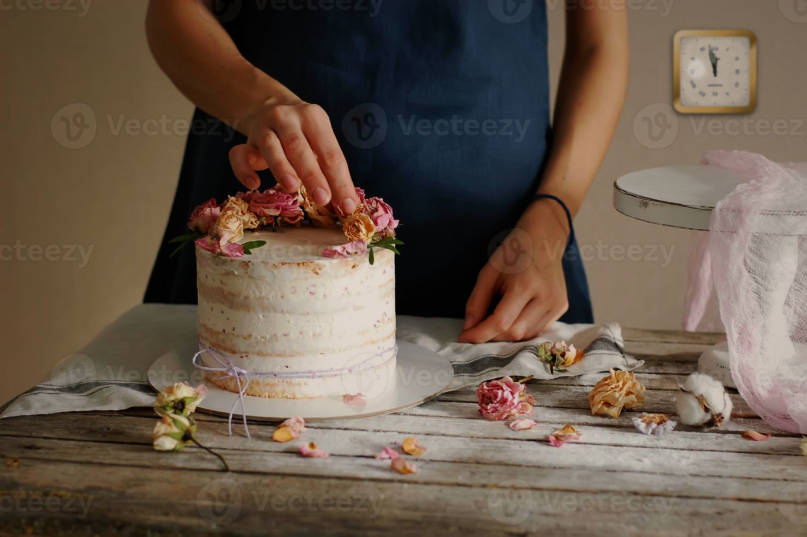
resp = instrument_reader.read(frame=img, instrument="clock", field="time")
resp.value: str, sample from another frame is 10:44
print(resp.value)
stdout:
11:58
